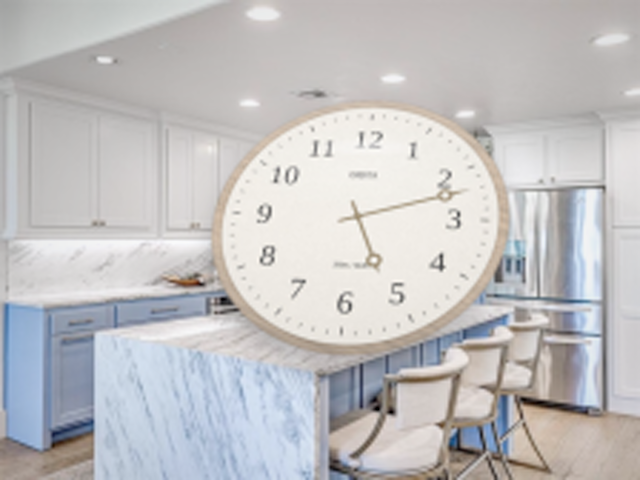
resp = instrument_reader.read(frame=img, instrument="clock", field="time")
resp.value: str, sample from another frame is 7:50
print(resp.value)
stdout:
5:12
